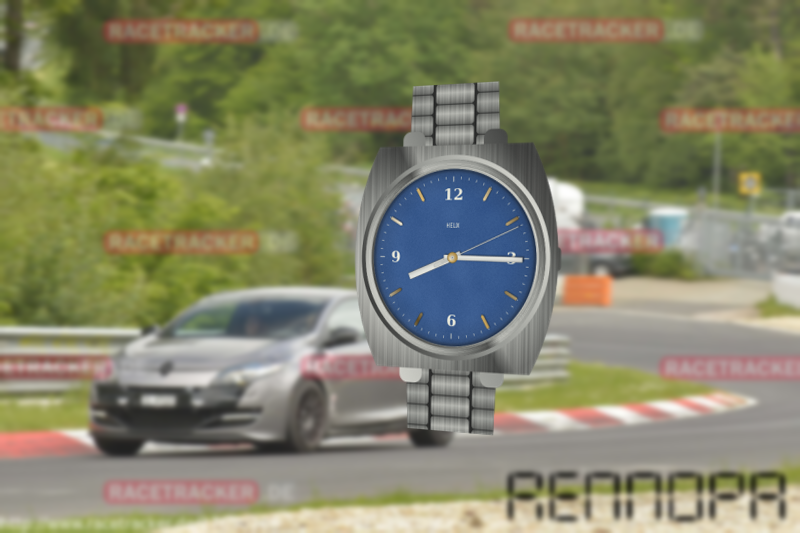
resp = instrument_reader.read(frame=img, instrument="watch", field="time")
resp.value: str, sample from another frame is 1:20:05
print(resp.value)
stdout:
8:15:11
